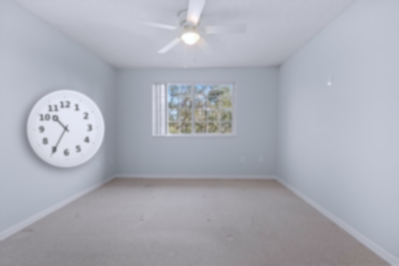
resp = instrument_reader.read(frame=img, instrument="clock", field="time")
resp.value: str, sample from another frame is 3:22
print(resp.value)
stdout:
10:35
